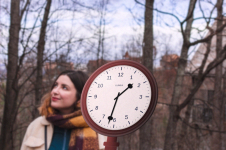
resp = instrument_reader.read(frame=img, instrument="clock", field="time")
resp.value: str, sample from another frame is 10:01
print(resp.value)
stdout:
1:32
